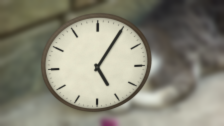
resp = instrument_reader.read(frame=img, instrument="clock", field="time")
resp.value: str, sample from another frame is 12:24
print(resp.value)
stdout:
5:05
